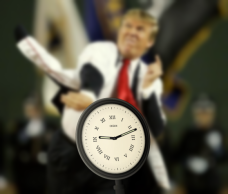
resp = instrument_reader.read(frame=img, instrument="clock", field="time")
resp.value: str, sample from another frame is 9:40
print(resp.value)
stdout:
9:12
